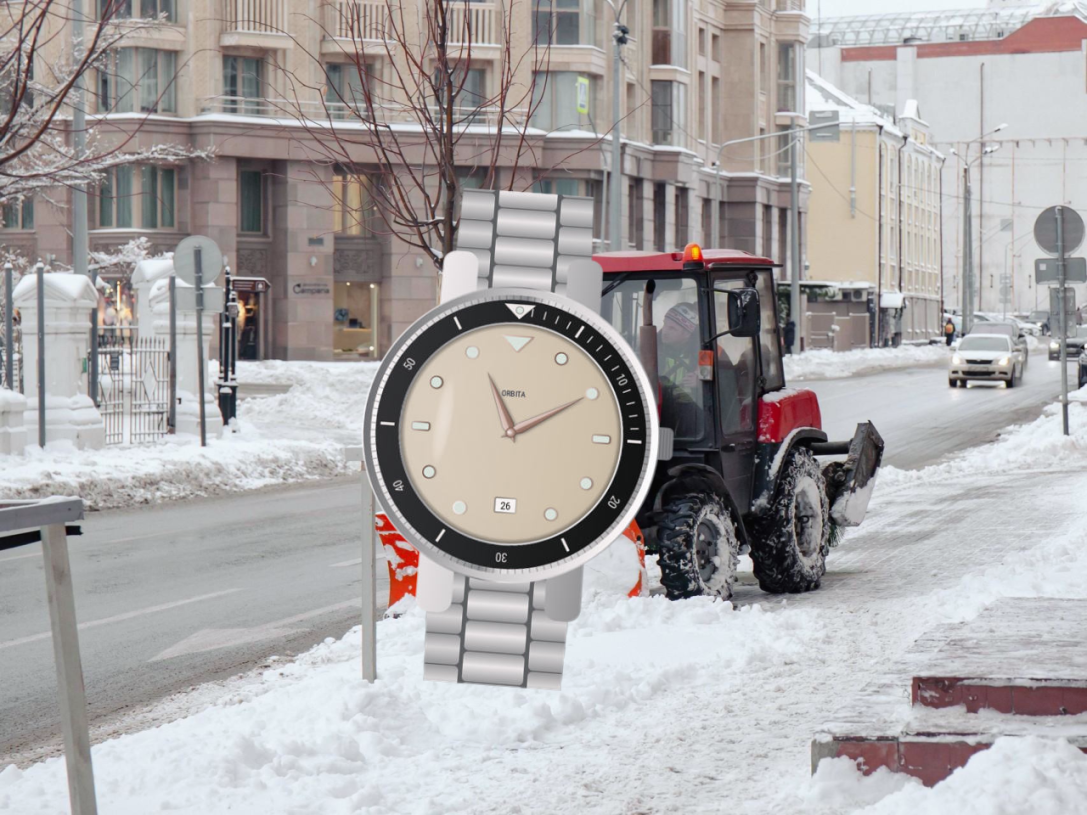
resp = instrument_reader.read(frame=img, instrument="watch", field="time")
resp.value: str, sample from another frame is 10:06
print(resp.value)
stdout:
11:10
